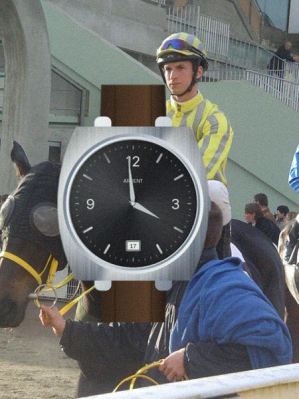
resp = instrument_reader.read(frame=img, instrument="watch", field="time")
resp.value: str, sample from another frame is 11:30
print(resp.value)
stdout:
3:59
